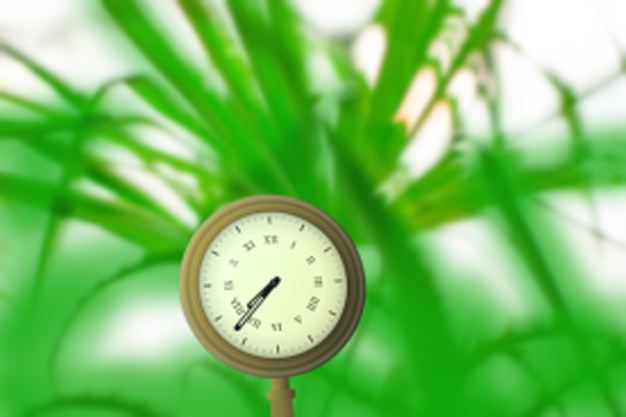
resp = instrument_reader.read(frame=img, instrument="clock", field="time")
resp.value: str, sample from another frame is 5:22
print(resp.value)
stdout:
7:37
